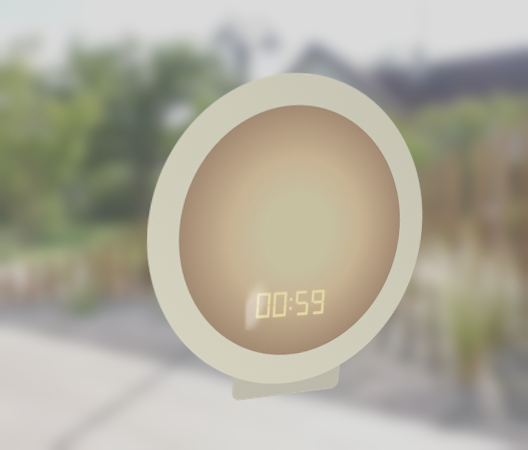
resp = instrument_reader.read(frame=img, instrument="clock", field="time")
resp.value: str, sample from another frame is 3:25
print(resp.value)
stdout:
0:59
